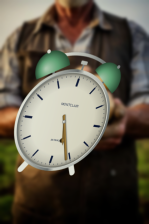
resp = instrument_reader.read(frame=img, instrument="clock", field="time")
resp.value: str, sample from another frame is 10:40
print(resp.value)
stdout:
5:26
